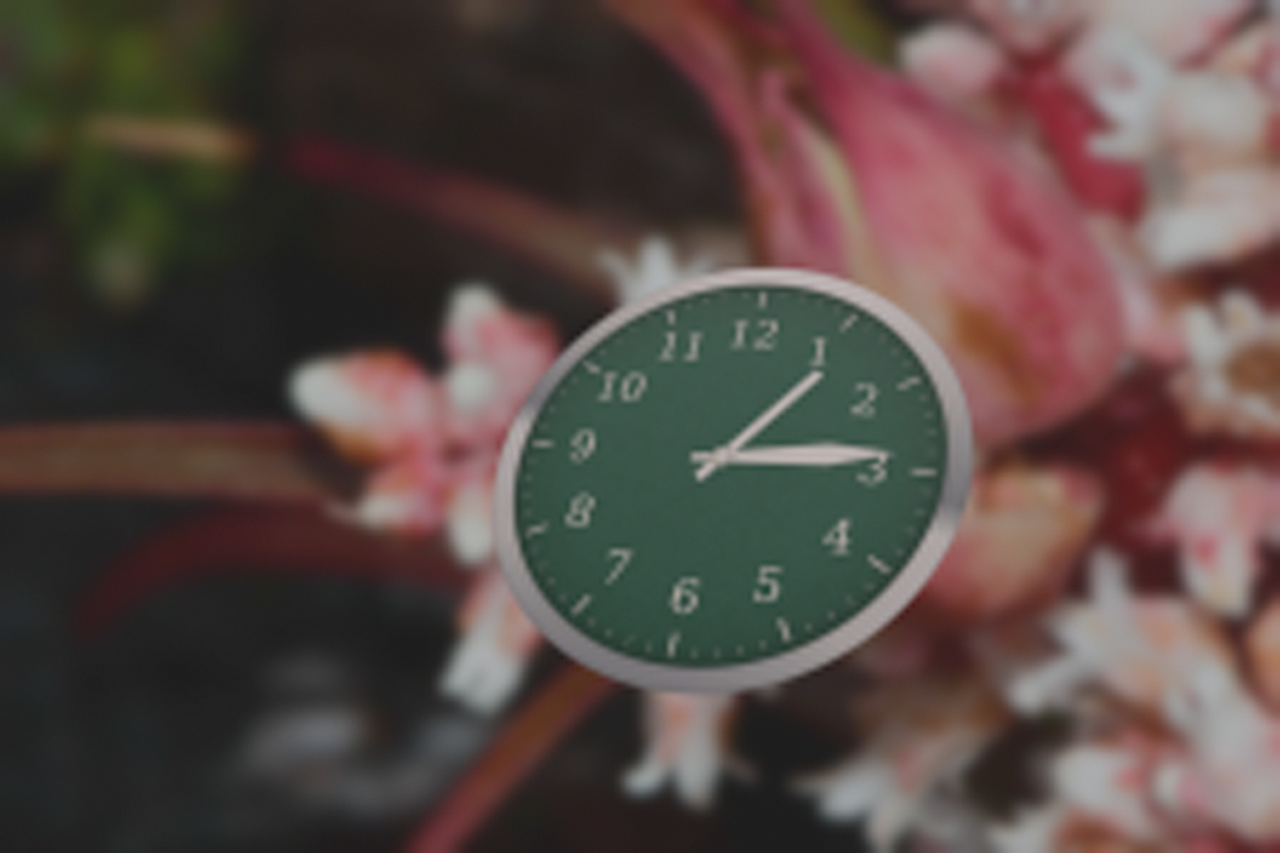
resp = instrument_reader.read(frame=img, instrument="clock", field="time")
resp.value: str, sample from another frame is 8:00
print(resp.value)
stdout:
1:14
